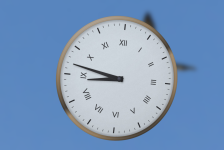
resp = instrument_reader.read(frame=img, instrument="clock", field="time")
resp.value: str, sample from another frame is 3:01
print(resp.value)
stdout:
8:47
